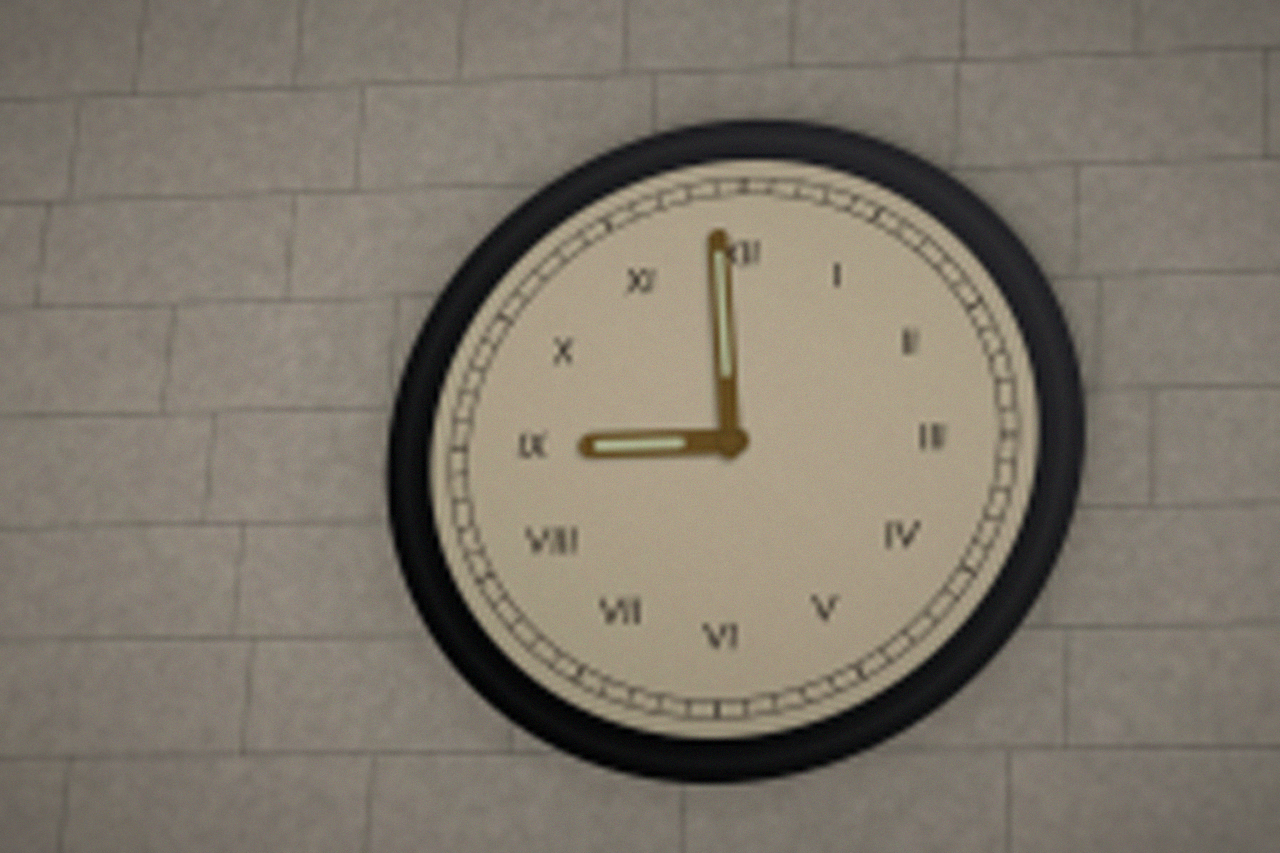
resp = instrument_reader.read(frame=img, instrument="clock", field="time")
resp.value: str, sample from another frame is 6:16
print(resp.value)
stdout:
8:59
